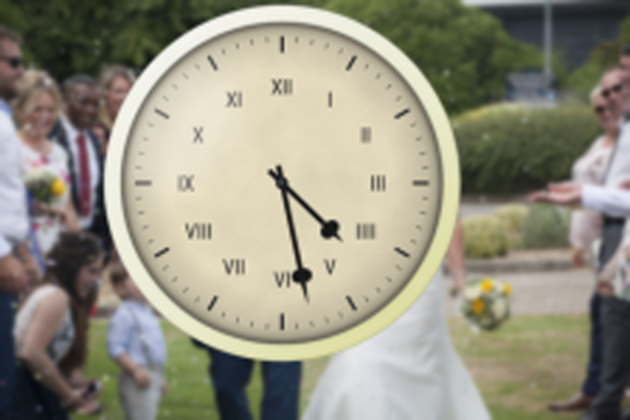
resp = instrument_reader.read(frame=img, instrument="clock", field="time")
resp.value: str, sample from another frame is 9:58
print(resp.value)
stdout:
4:28
